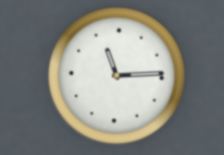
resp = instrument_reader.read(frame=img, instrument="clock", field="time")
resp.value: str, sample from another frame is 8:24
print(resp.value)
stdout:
11:14
